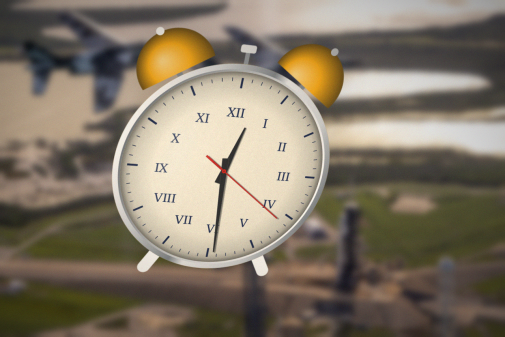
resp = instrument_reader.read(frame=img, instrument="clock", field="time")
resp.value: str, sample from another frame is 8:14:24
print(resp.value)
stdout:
12:29:21
